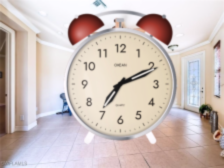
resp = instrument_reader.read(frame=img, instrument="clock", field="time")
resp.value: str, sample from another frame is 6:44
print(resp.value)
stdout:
7:11
